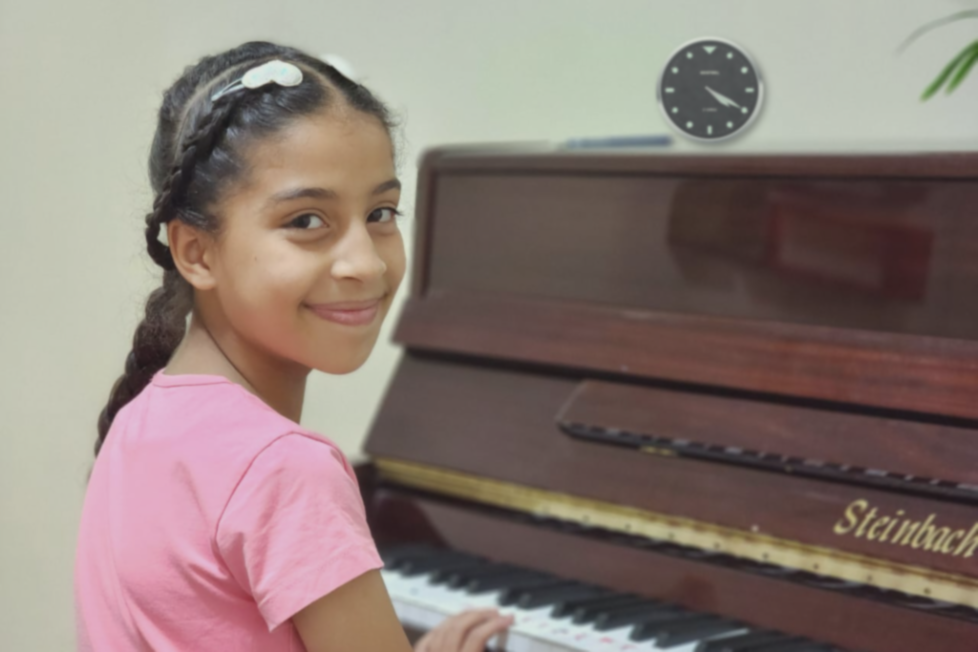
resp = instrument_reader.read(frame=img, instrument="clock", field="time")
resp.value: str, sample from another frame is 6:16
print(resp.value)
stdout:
4:20
